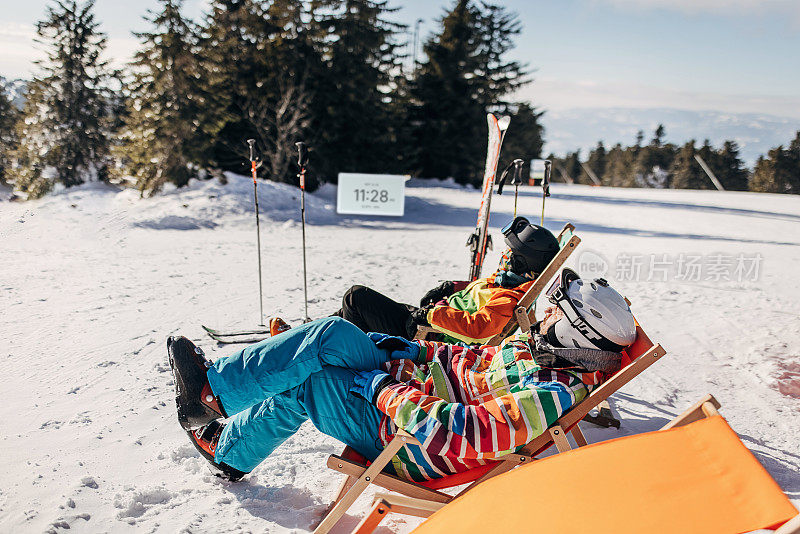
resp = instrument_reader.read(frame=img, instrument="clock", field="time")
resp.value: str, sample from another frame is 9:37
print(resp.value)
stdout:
11:28
